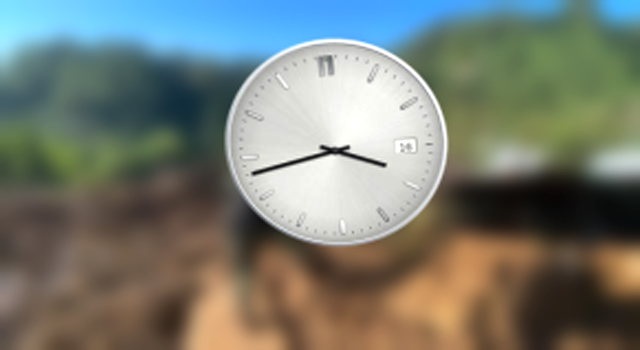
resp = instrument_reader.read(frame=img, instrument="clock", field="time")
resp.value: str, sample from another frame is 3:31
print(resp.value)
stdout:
3:43
